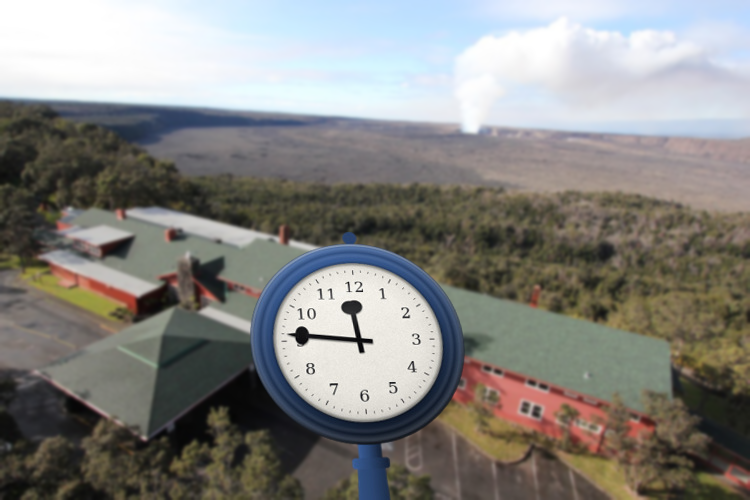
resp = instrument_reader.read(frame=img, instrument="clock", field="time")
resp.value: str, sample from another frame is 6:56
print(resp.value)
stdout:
11:46
